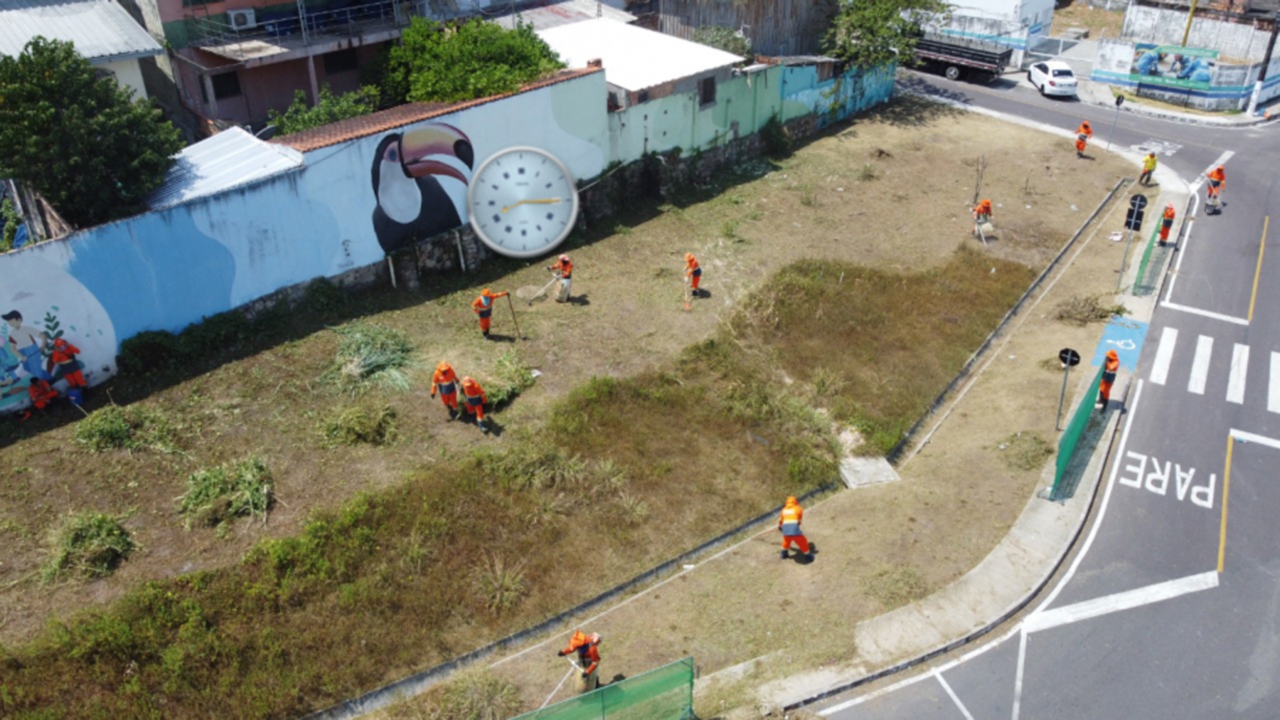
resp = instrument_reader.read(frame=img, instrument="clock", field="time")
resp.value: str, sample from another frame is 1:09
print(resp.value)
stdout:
8:15
